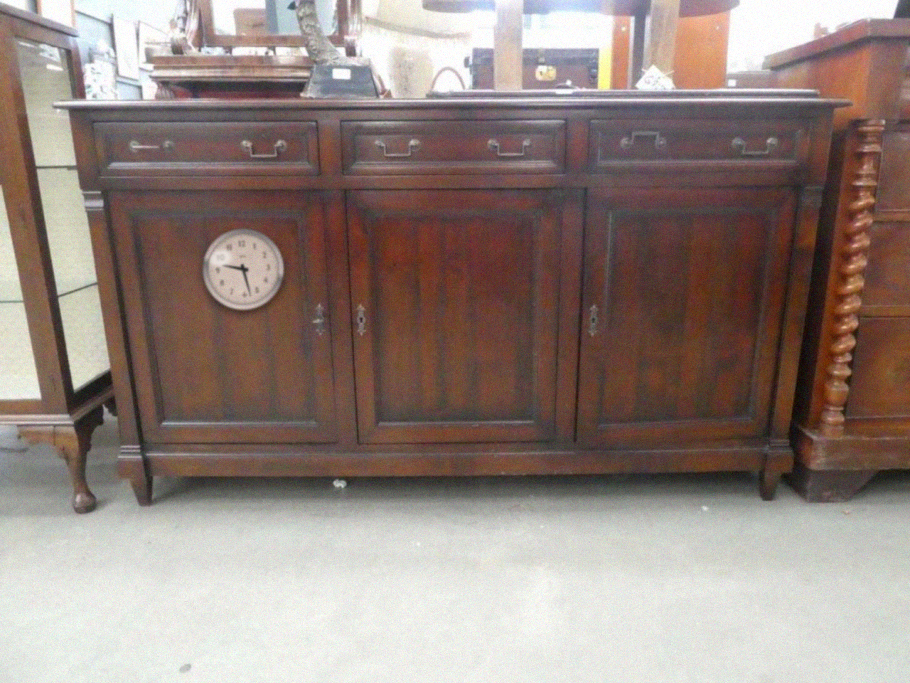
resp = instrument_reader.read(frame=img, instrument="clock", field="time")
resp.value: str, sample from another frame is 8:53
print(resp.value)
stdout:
9:28
